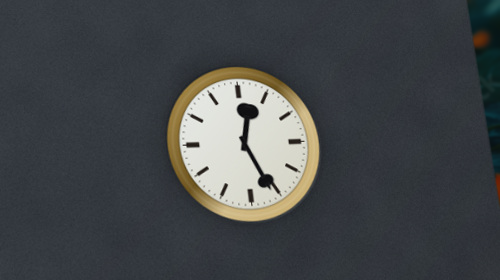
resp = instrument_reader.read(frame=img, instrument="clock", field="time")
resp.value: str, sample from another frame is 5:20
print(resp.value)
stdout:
12:26
